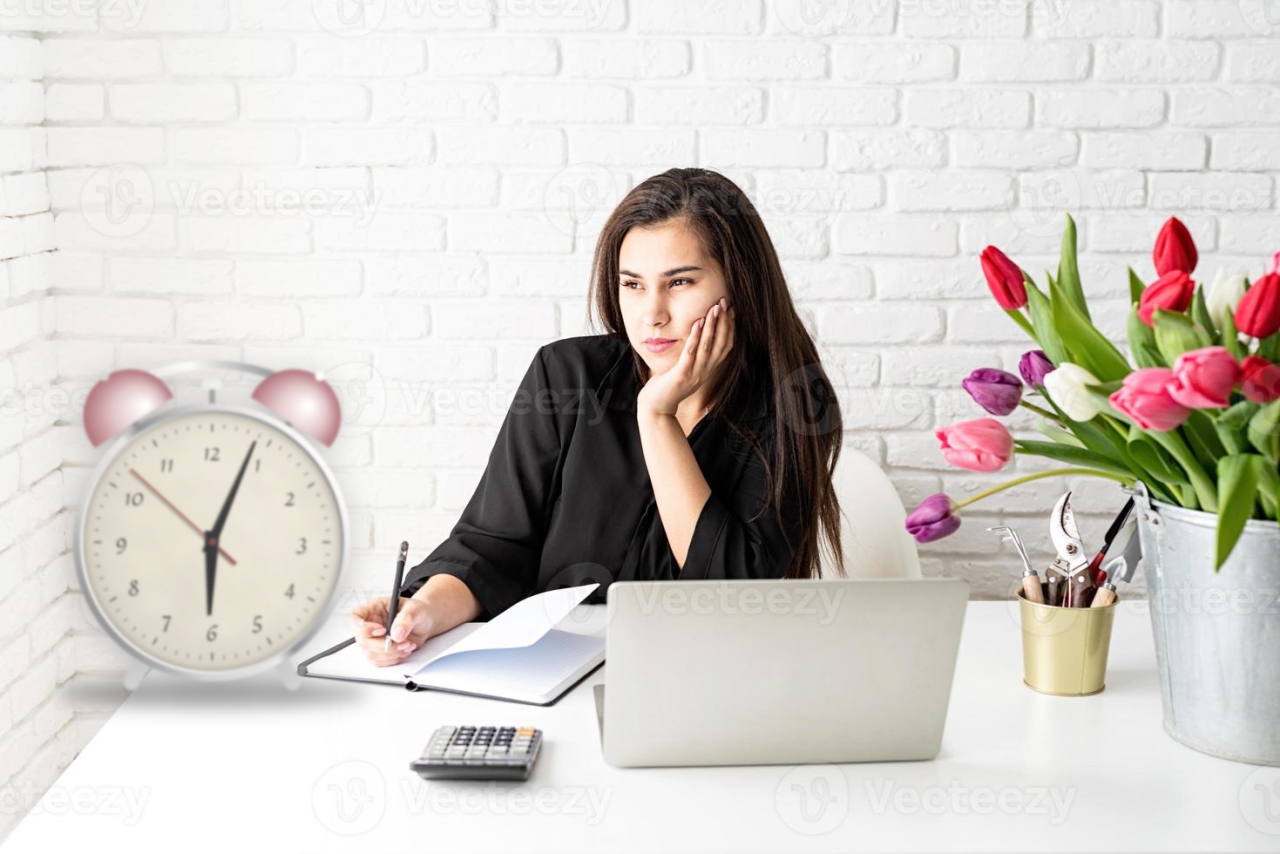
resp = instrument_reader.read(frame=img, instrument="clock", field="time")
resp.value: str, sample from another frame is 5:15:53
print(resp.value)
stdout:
6:03:52
